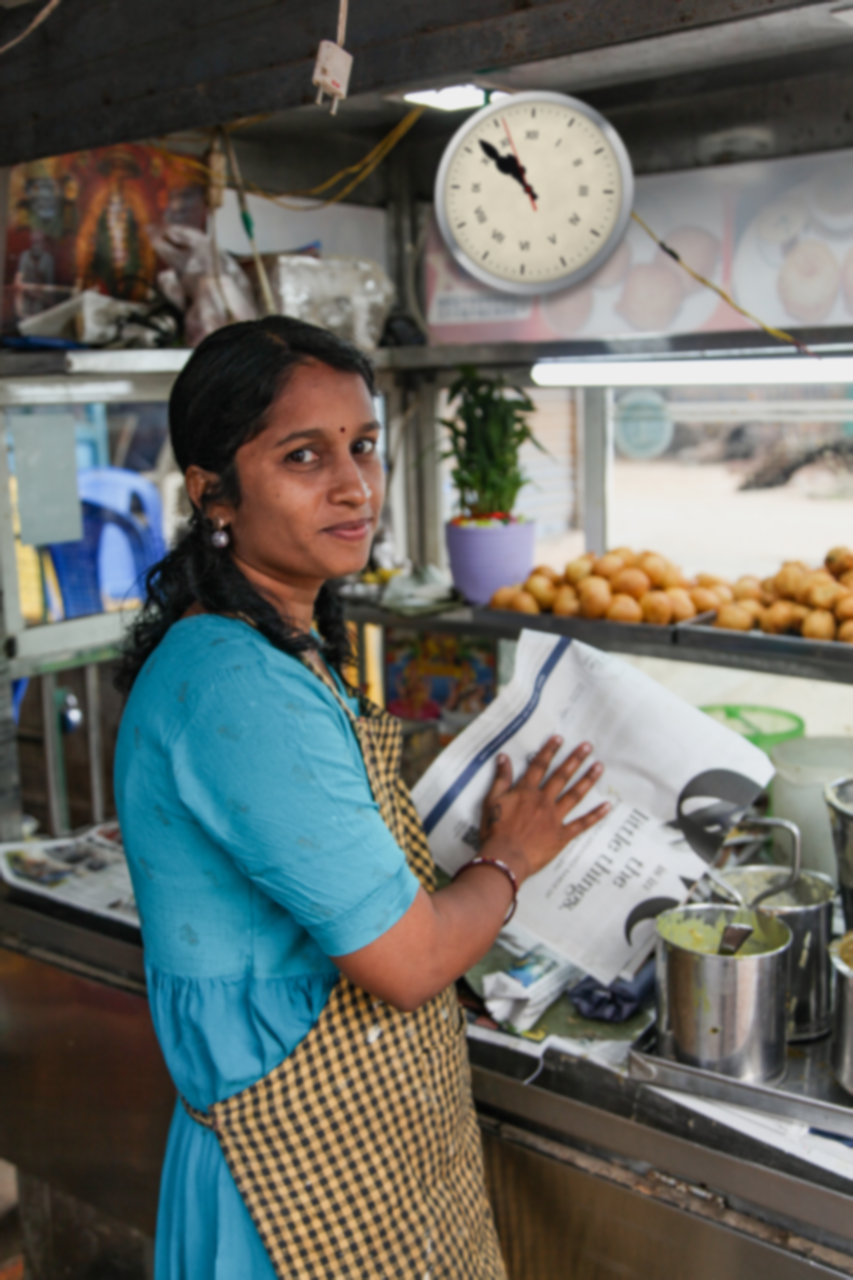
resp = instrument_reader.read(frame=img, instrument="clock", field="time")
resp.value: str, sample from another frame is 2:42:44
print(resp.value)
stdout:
10:51:56
